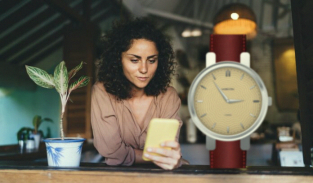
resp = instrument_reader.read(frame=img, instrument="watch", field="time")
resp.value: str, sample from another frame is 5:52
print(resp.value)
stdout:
2:54
